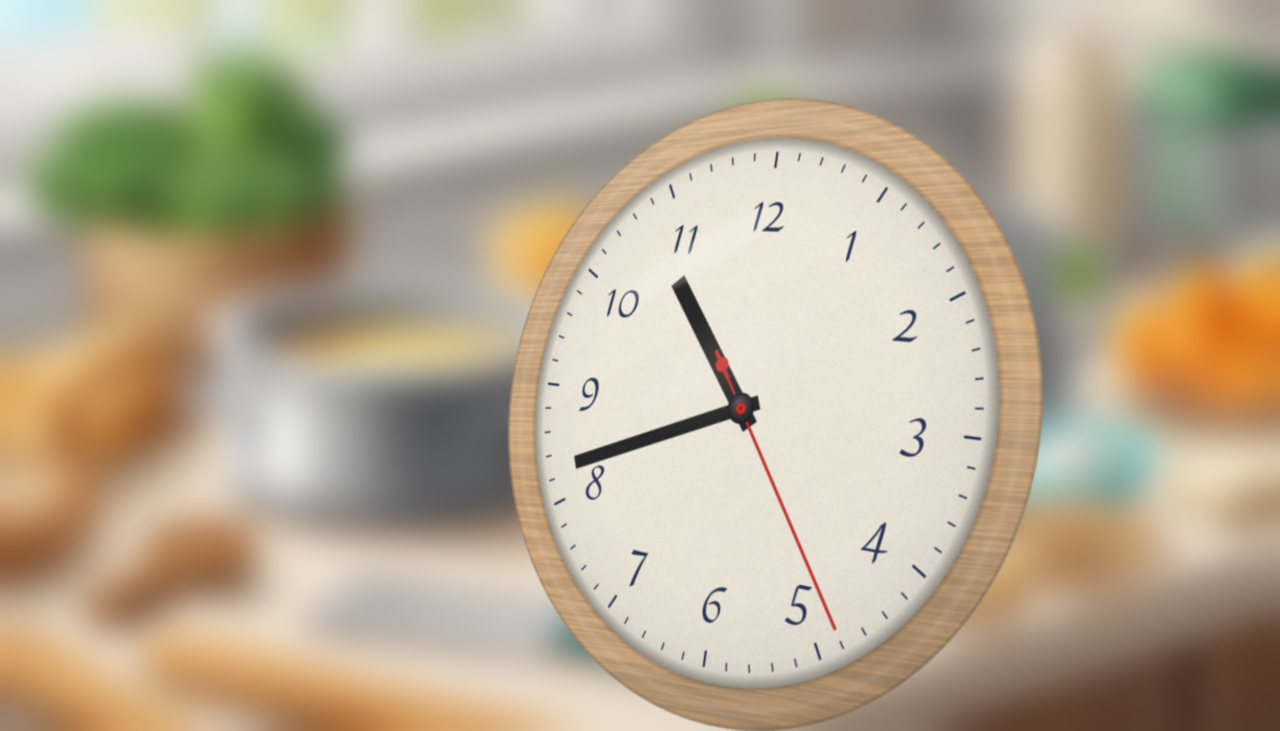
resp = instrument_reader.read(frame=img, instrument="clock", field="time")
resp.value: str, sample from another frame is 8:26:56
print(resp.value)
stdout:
10:41:24
